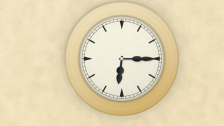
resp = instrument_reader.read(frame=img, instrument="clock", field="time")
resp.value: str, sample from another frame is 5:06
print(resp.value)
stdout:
6:15
